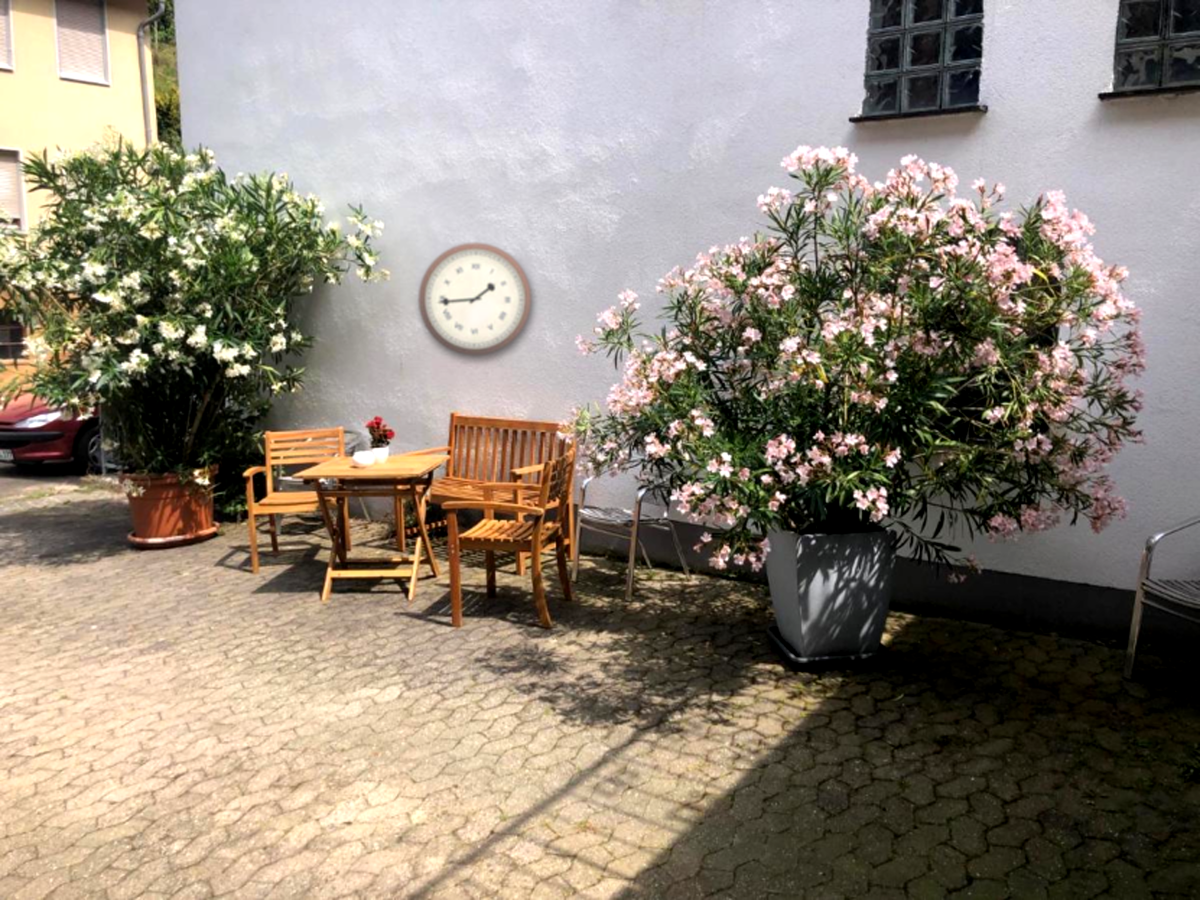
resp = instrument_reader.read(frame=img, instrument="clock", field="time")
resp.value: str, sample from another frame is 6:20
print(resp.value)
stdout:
1:44
